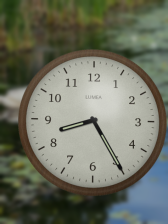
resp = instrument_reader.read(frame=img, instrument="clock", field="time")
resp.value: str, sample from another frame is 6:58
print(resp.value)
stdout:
8:25
